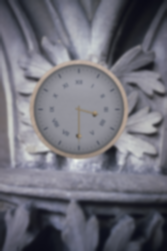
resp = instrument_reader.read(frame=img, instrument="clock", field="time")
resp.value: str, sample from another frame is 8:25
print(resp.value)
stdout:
3:30
